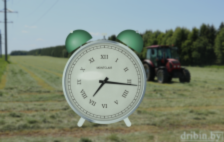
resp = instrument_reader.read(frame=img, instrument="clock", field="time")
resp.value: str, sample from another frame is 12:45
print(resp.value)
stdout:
7:16
